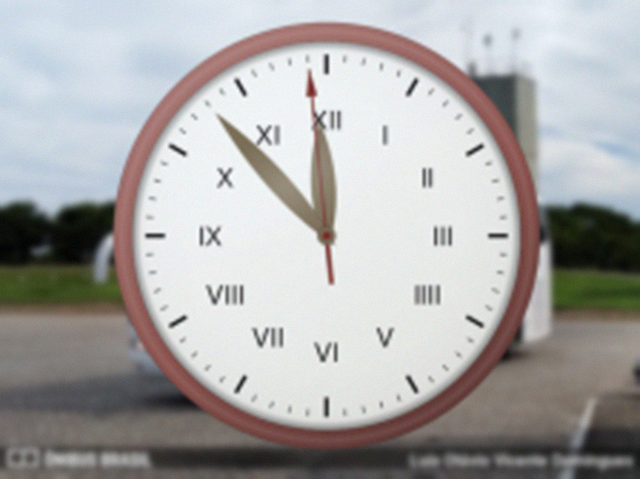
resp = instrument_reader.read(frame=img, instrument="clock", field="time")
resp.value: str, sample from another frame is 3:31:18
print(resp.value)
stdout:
11:52:59
